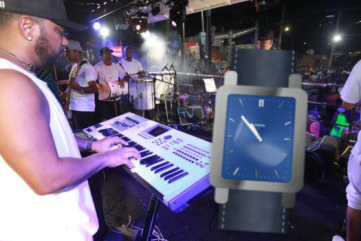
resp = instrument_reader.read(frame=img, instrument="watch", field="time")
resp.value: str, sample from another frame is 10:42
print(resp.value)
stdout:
10:53
